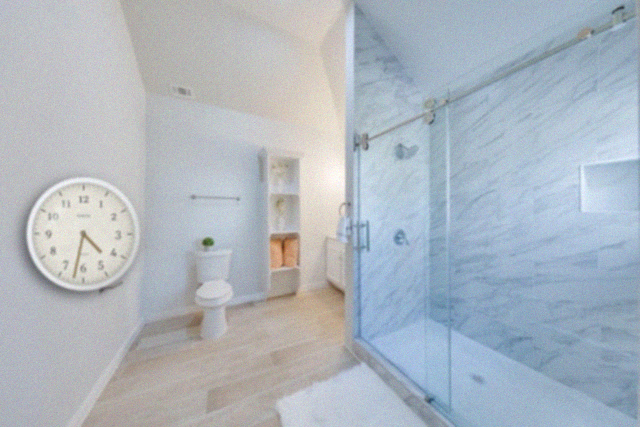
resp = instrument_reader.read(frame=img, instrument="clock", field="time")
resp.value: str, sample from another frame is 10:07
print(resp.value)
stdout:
4:32
